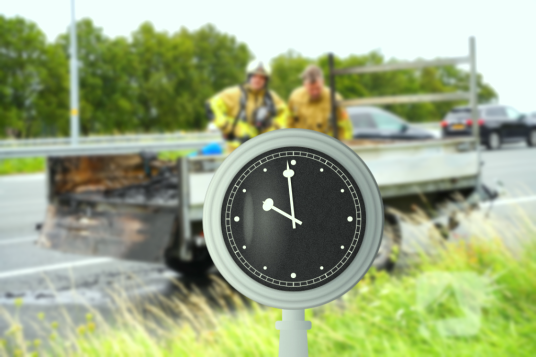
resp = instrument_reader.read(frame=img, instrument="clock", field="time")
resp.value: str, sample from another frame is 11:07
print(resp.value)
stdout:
9:59
